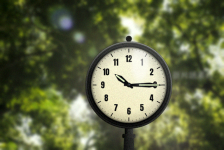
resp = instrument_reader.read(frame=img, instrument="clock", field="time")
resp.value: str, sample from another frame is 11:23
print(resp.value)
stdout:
10:15
